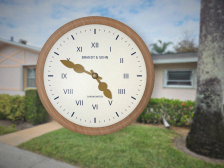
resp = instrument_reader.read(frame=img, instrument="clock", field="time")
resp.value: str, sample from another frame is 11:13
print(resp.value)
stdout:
4:49
